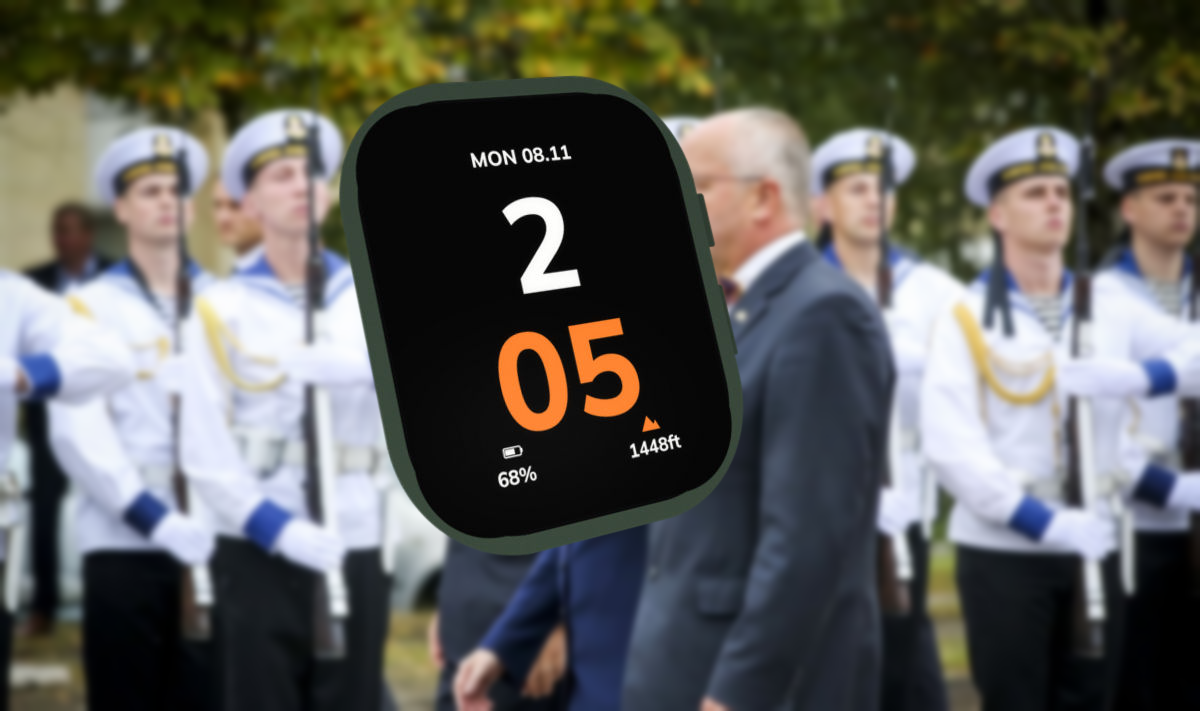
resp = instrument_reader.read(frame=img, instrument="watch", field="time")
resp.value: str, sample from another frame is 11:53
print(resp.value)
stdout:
2:05
